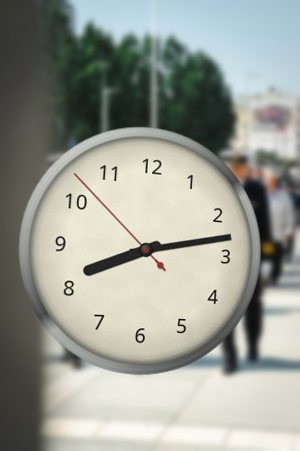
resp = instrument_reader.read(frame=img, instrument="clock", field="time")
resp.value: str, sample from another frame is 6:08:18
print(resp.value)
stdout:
8:12:52
